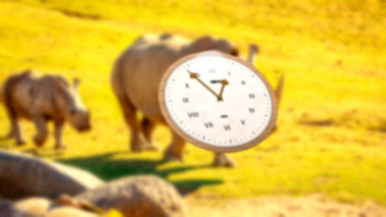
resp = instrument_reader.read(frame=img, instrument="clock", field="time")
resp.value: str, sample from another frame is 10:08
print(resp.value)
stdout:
12:54
